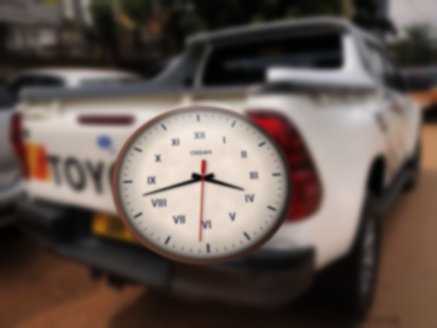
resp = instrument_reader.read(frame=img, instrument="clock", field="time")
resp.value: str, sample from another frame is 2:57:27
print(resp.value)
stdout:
3:42:31
